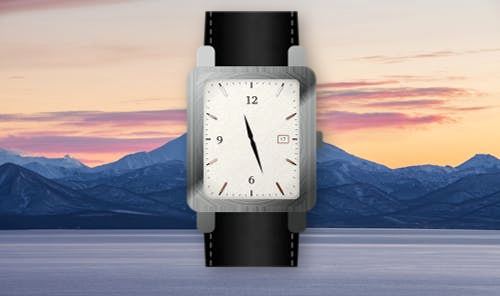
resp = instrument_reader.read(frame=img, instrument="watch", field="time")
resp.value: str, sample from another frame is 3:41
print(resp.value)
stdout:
11:27
